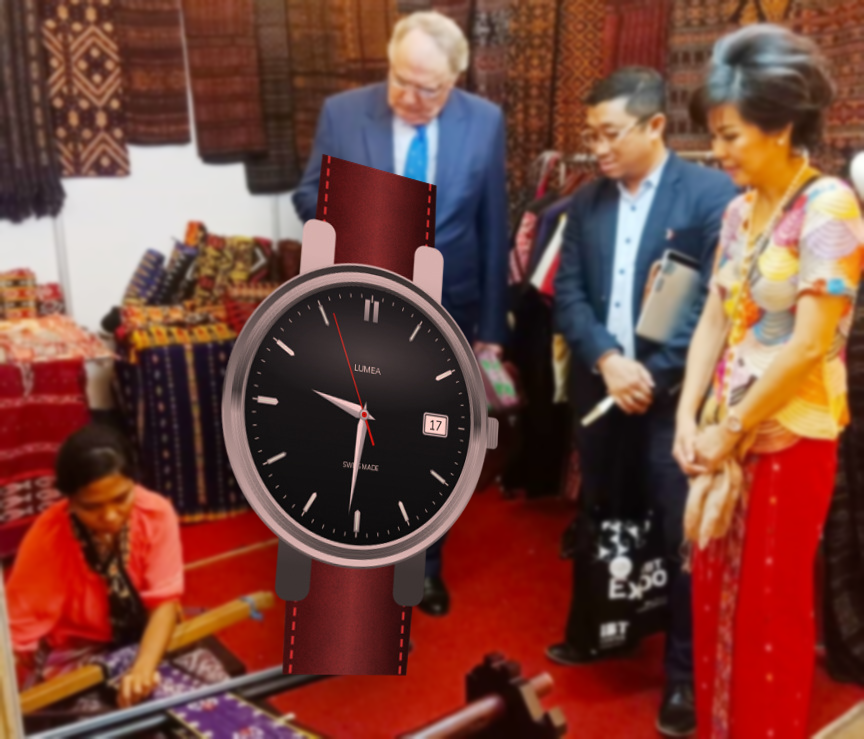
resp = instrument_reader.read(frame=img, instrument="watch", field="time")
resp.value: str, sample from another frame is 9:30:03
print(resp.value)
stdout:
9:30:56
